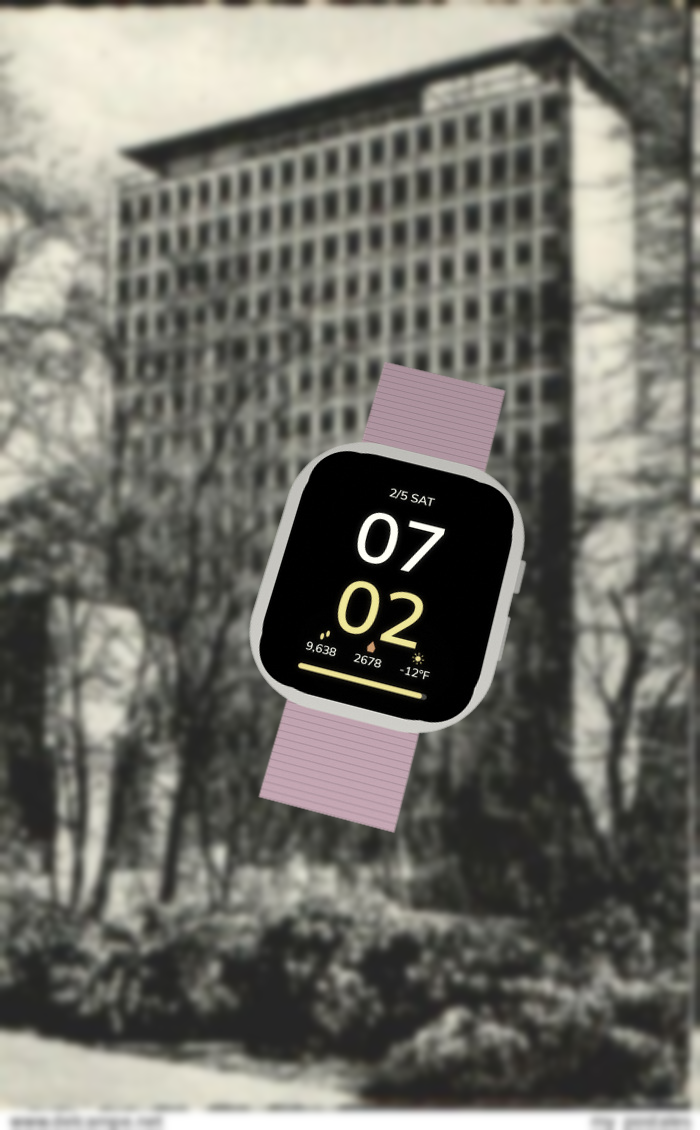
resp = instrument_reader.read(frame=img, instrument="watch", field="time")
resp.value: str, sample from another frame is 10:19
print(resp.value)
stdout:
7:02
